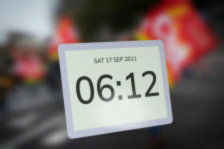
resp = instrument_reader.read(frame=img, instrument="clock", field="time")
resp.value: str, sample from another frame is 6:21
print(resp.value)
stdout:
6:12
